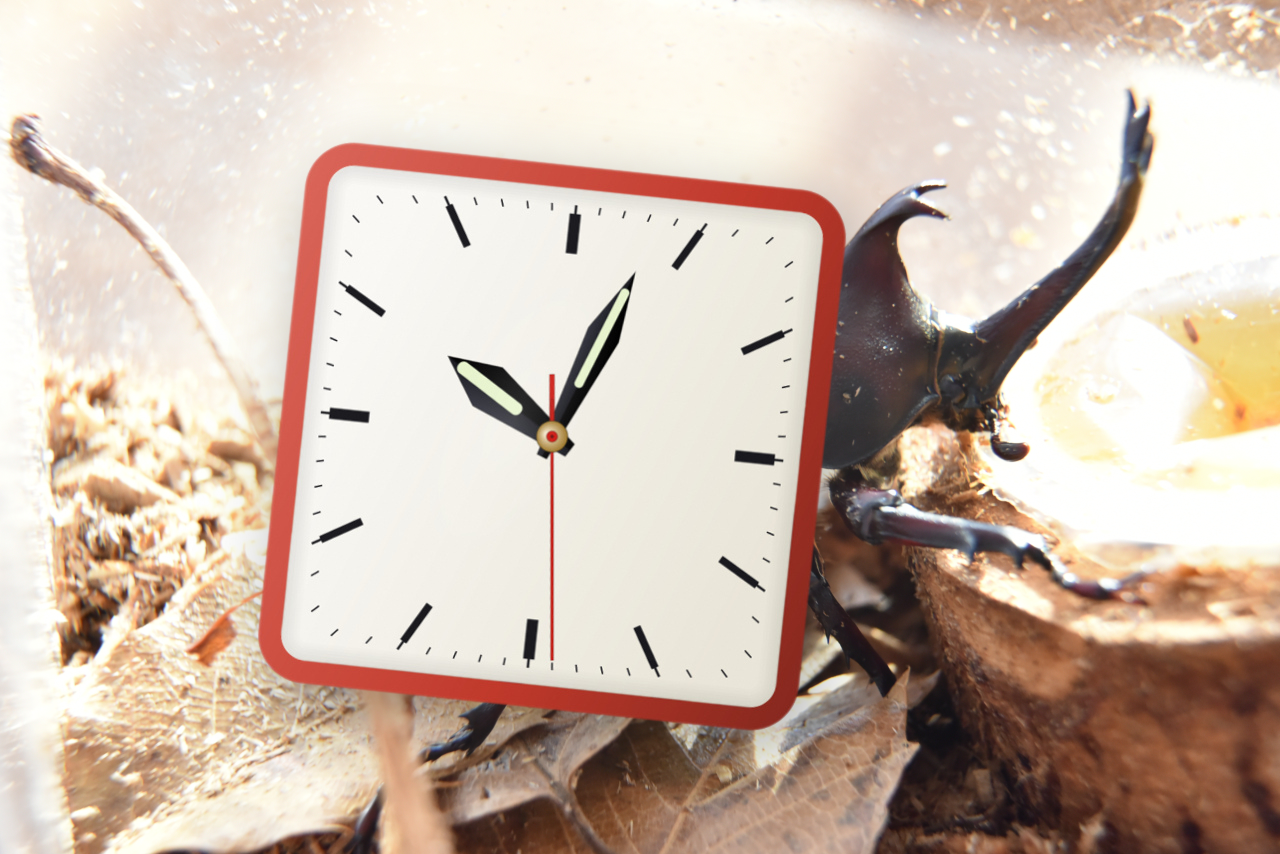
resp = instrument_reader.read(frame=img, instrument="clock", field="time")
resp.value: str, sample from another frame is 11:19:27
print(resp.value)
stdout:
10:03:29
